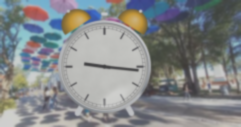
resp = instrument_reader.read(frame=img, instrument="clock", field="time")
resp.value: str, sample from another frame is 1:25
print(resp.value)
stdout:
9:16
